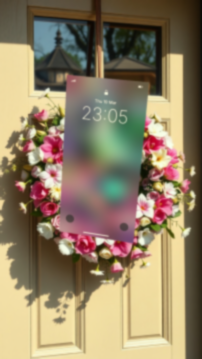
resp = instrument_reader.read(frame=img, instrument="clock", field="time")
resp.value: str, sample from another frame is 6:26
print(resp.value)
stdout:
23:05
